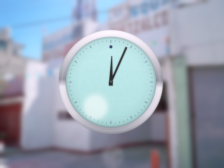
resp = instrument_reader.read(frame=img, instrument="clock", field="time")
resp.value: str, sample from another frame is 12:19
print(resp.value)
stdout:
12:04
